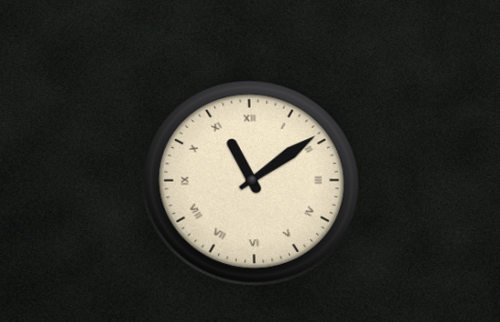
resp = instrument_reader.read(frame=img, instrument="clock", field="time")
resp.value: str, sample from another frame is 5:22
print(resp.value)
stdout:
11:09
